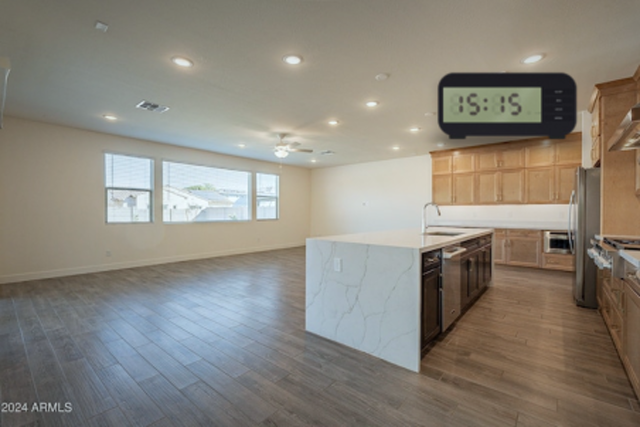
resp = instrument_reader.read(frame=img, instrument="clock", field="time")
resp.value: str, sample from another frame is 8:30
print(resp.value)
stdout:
15:15
